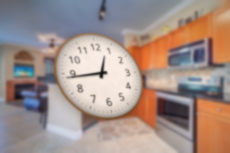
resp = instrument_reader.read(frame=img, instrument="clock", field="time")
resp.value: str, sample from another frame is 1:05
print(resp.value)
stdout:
12:44
